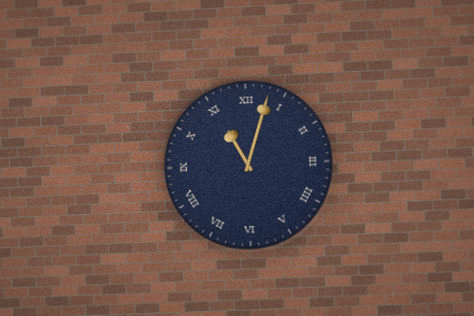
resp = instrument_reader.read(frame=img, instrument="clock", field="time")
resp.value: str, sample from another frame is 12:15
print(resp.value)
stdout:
11:03
